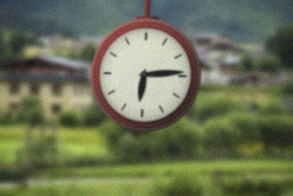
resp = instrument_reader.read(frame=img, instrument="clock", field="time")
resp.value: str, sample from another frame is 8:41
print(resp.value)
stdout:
6:14
